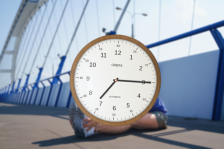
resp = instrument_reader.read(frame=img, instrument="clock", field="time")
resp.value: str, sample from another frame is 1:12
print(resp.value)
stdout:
7:15
